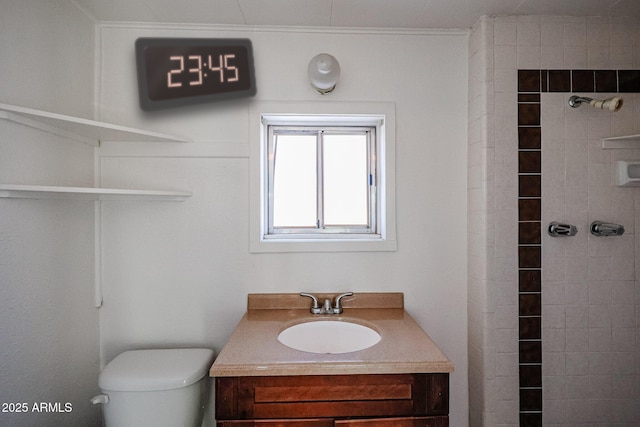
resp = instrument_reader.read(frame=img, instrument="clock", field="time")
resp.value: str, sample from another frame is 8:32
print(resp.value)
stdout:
23:45
